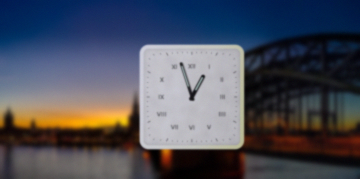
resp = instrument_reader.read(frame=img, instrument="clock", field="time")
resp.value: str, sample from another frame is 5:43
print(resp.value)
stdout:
12:57
